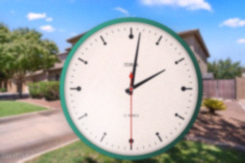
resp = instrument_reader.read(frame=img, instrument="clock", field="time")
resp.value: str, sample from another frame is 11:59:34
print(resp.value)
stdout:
2:01:30
